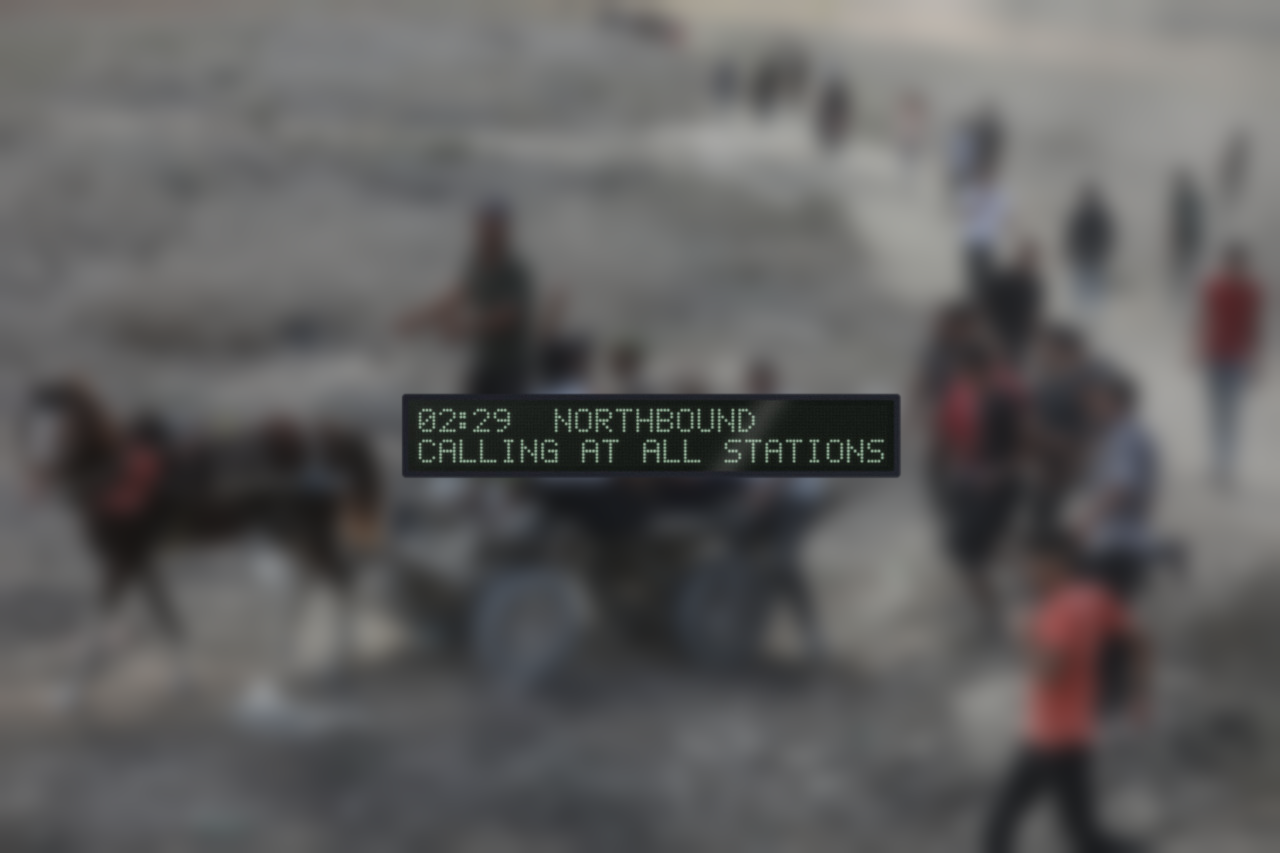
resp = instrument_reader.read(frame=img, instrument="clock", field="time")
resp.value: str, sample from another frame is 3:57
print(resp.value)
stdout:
2:29
